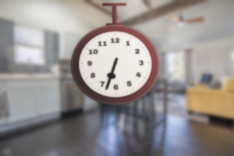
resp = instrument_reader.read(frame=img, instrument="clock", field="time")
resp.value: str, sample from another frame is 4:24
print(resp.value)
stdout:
6:33
